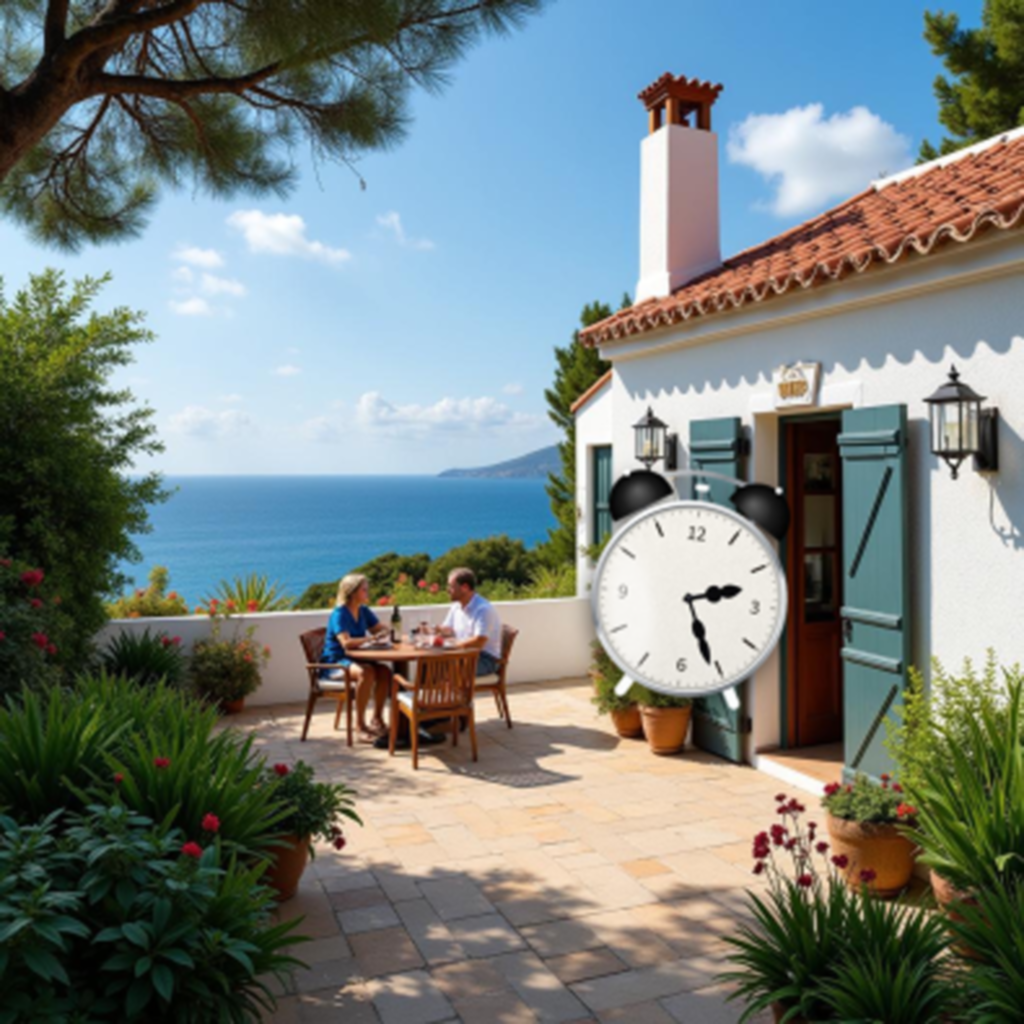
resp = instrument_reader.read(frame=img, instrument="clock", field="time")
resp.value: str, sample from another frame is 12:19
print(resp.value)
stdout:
2:26
